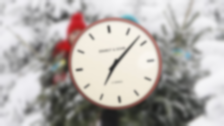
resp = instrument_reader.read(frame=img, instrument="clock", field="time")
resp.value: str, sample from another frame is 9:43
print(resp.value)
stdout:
7:08
